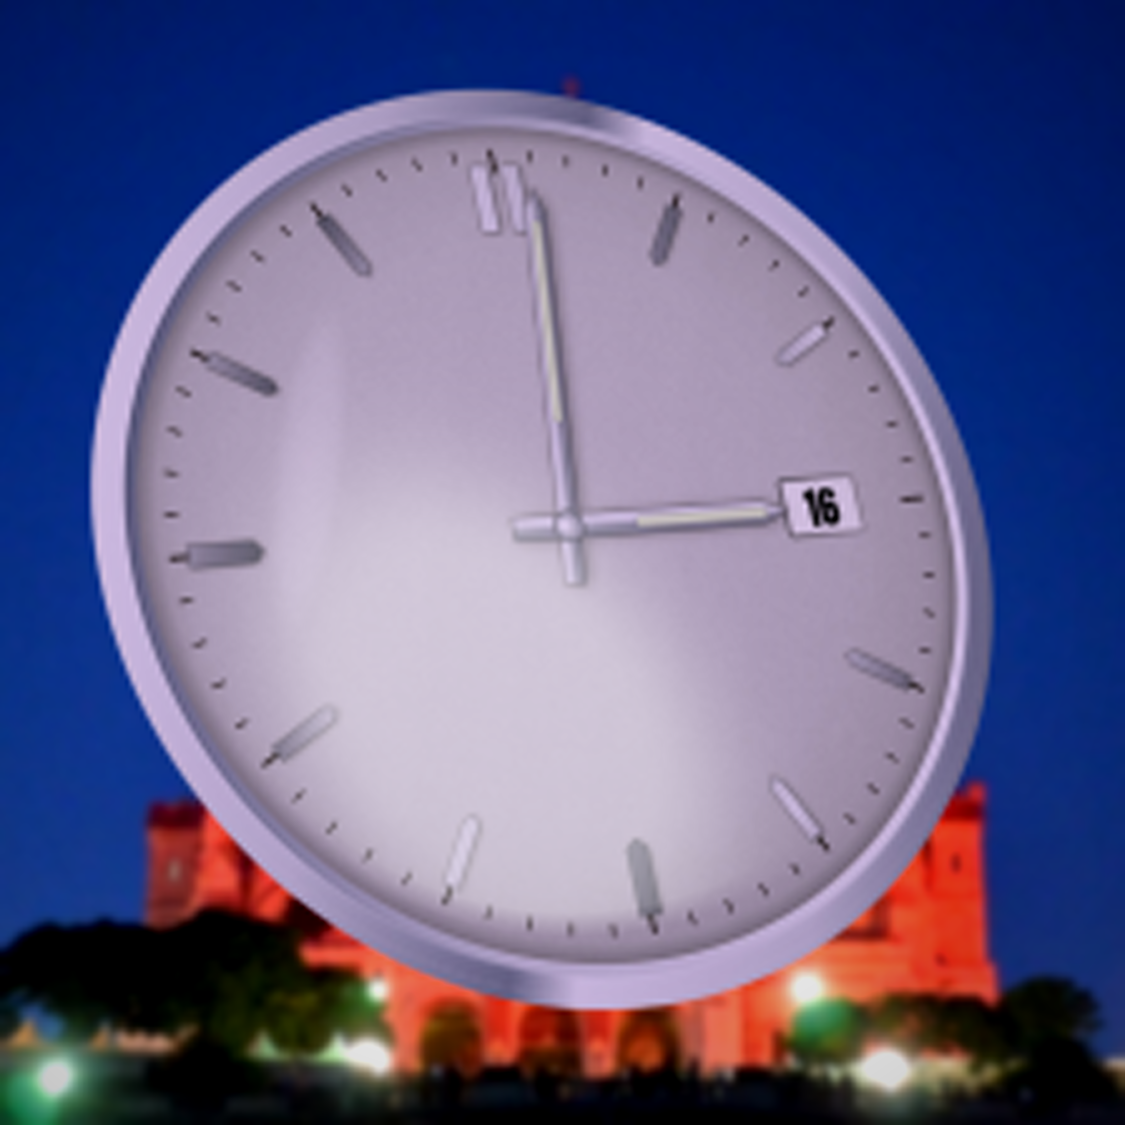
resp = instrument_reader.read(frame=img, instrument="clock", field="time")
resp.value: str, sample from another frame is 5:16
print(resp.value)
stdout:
3:01
